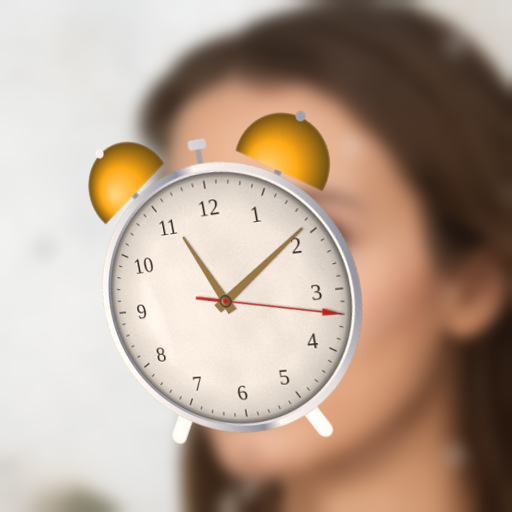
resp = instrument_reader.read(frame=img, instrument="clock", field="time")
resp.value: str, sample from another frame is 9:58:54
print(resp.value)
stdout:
11:09:17
